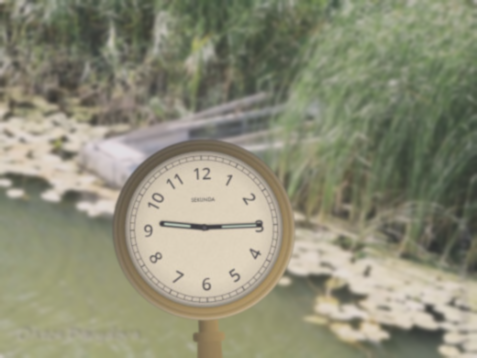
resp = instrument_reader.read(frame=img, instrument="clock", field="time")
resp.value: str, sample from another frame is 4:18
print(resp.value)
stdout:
9:15
